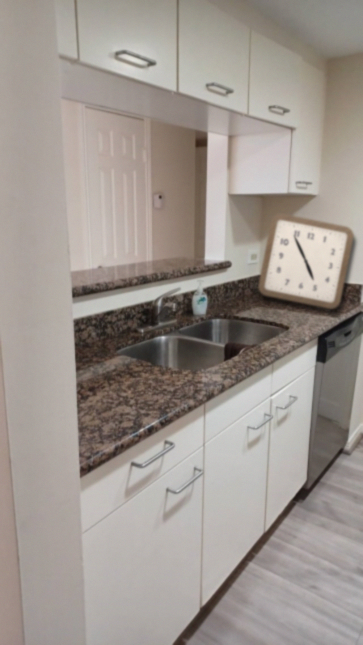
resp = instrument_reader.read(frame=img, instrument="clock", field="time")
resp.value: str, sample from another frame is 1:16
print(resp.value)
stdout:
4:54
